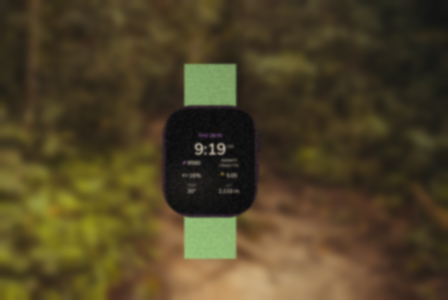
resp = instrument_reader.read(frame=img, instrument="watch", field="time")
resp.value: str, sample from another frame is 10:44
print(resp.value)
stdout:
9:19
